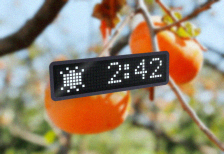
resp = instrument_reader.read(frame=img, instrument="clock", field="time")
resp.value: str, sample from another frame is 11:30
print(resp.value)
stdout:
2:42
